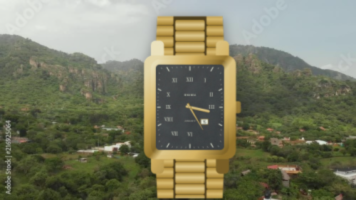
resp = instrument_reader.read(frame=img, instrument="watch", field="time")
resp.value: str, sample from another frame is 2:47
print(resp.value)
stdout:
3:25
